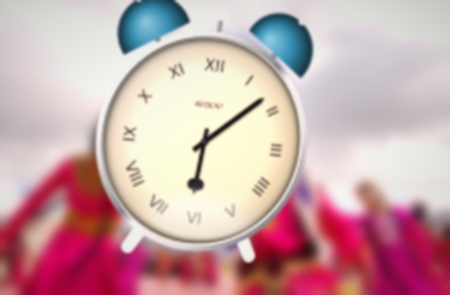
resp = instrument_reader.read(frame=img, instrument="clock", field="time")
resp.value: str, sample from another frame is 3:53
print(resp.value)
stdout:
6:08
